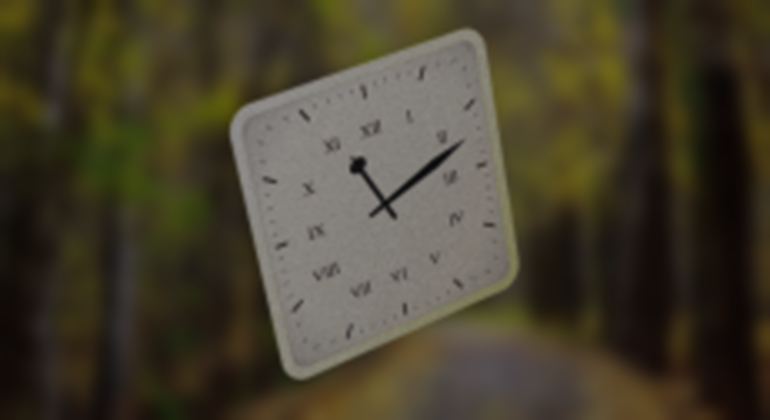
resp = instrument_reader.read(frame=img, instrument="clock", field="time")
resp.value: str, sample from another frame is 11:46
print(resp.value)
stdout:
11:12
